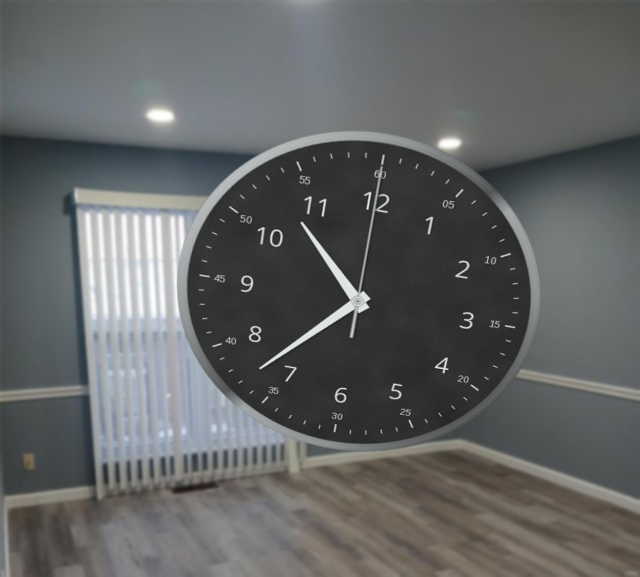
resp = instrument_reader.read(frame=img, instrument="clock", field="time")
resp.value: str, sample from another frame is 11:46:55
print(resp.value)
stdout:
10:37:00
